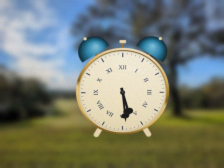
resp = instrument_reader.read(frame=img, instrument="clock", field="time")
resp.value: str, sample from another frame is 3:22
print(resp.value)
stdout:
5:29
